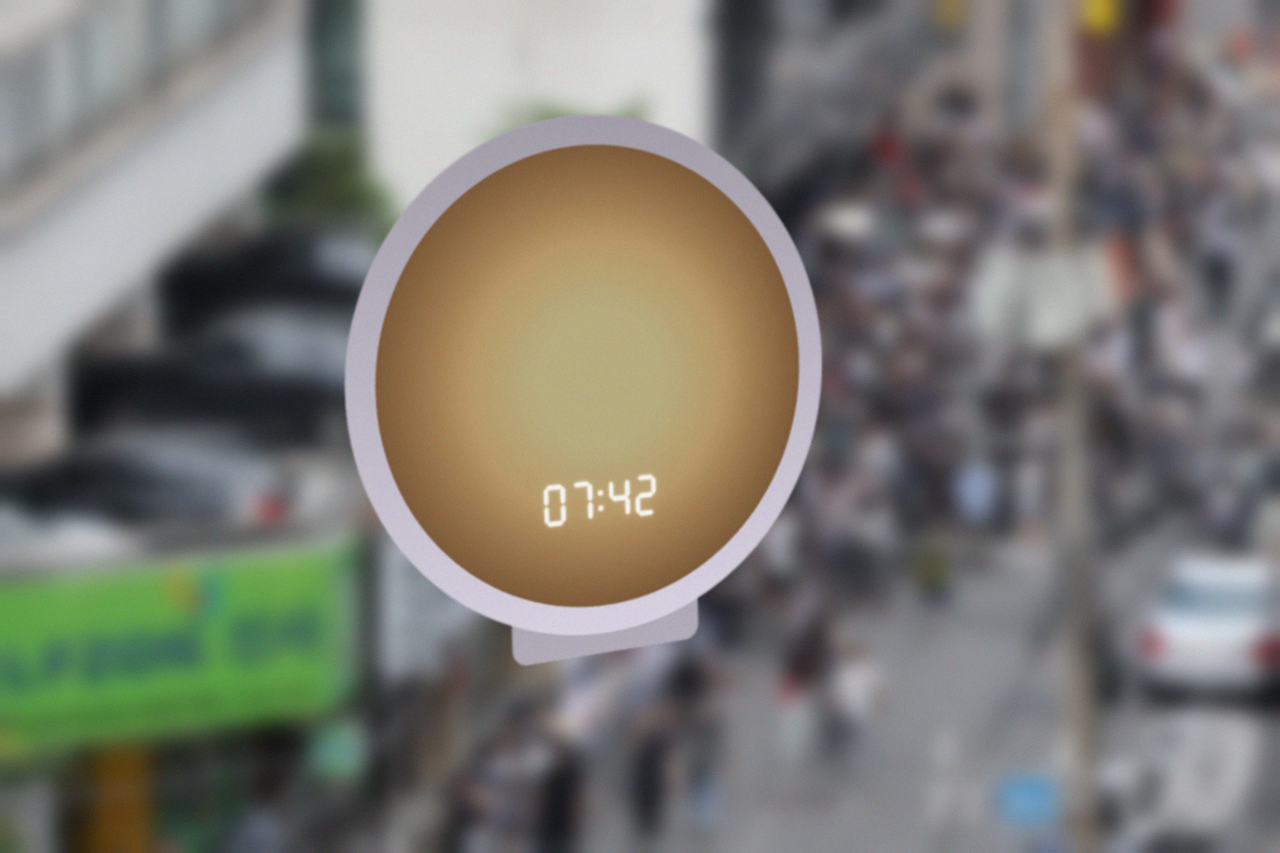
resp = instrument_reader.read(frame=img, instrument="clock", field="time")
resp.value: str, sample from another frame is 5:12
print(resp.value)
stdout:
7:42
